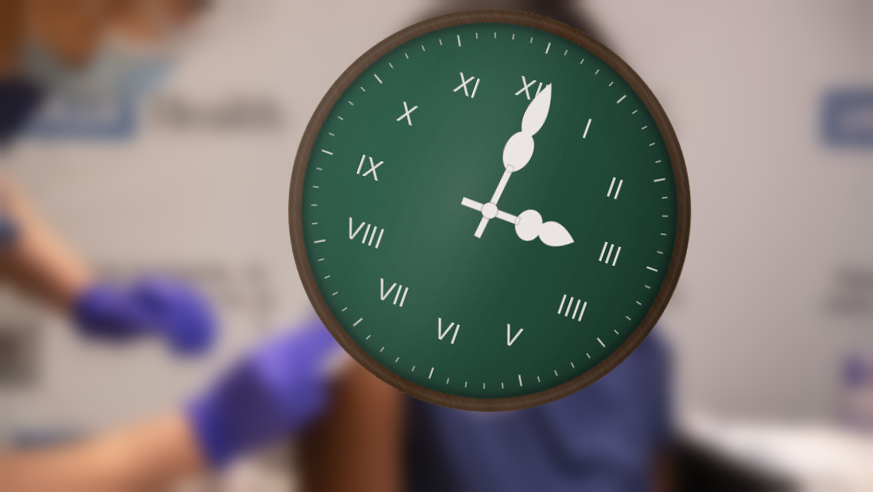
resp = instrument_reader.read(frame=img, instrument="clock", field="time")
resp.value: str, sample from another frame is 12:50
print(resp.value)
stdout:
3:01
